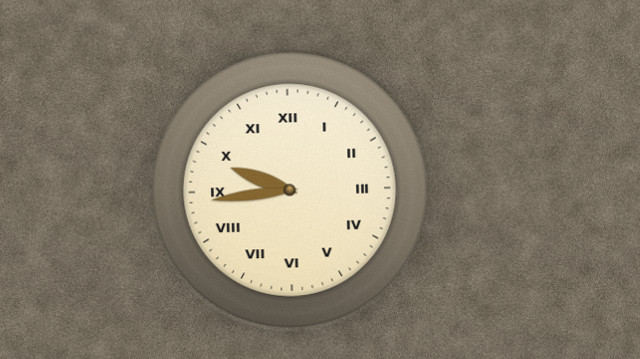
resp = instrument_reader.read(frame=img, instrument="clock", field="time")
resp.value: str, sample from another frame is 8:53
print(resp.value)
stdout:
9:44
